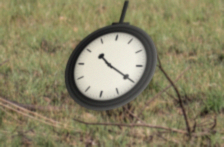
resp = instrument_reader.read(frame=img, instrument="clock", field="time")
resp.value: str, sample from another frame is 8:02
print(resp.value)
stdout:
10:20
